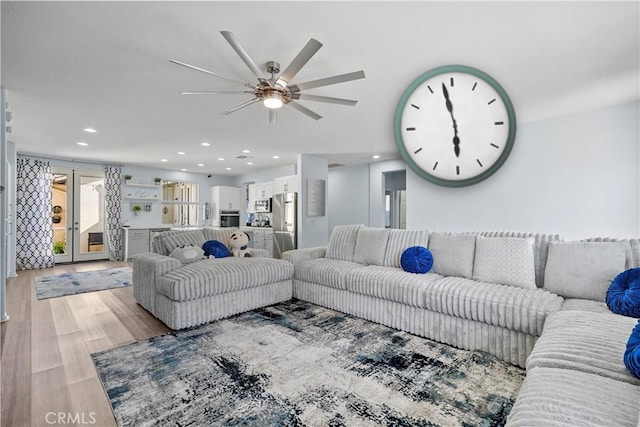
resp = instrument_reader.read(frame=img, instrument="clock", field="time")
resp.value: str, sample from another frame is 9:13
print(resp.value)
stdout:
5:58
